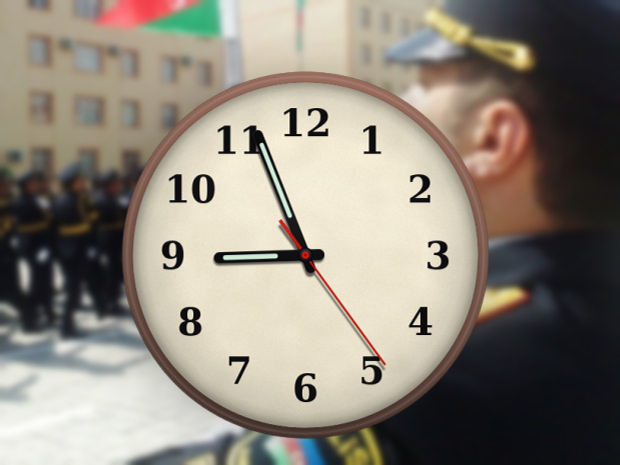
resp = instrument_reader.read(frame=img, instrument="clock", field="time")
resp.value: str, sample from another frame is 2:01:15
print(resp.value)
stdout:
8:56:24
